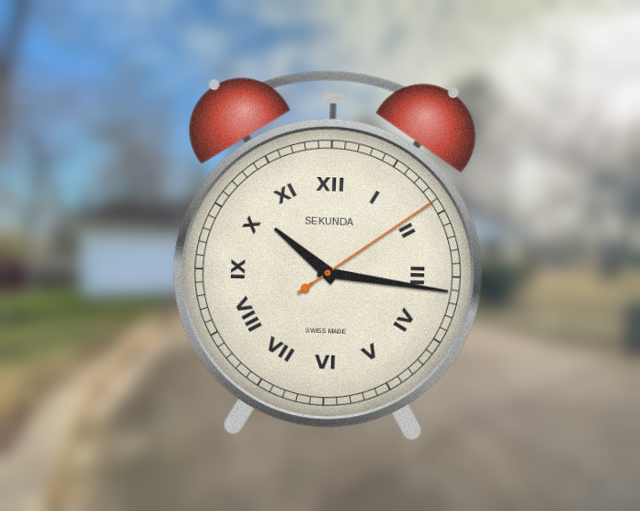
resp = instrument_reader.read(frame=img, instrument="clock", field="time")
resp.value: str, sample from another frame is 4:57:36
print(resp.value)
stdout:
10:16:09
